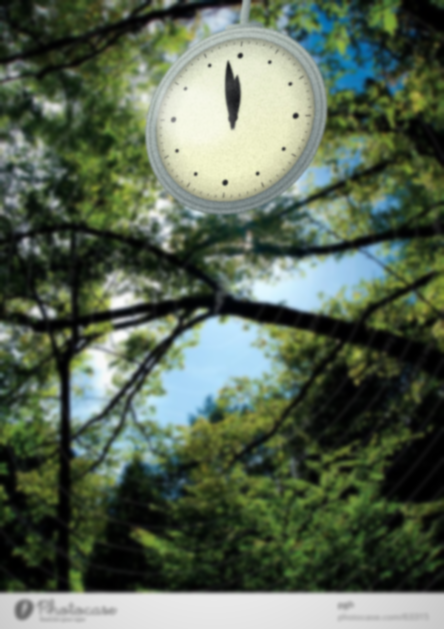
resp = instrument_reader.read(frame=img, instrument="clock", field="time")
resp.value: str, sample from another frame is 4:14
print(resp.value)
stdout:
11:58
